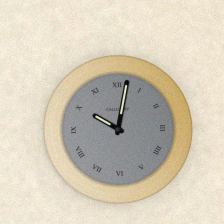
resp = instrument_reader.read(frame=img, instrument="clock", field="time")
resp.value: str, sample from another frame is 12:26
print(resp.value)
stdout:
10:02
